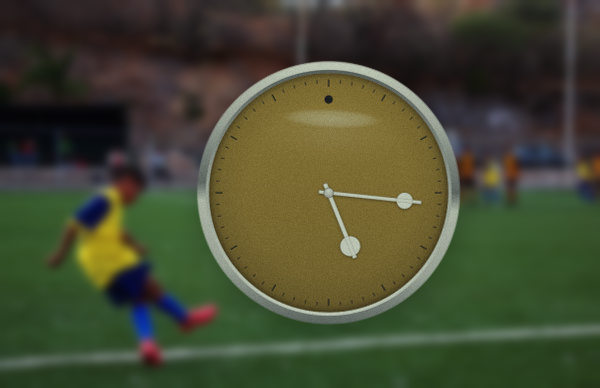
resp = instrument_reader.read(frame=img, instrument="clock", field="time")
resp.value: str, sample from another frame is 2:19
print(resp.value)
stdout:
5:16
